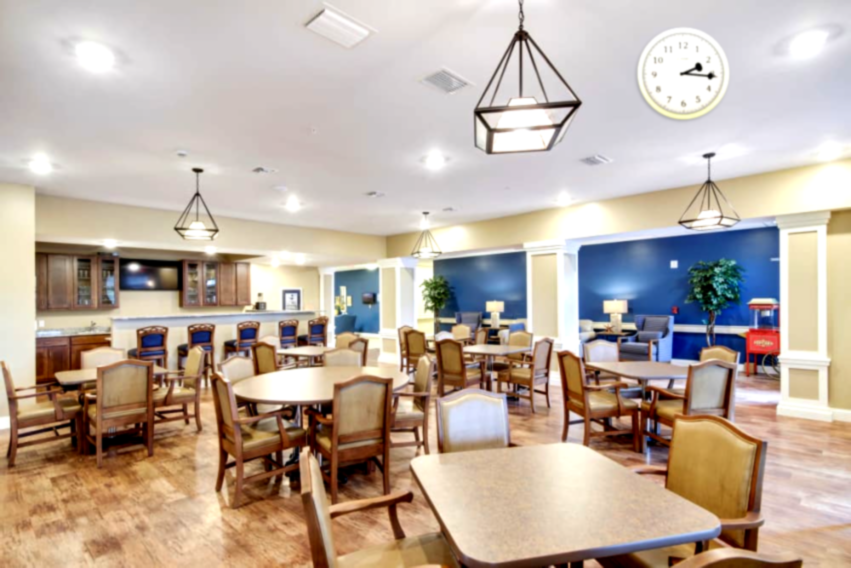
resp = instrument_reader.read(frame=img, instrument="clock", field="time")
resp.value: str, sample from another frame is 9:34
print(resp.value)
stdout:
2:16
